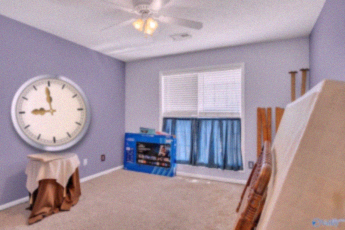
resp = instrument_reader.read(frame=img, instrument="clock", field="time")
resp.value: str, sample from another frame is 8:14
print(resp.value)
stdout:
8:59
